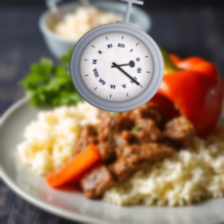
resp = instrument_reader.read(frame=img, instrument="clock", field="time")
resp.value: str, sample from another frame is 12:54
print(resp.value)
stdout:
2:20
